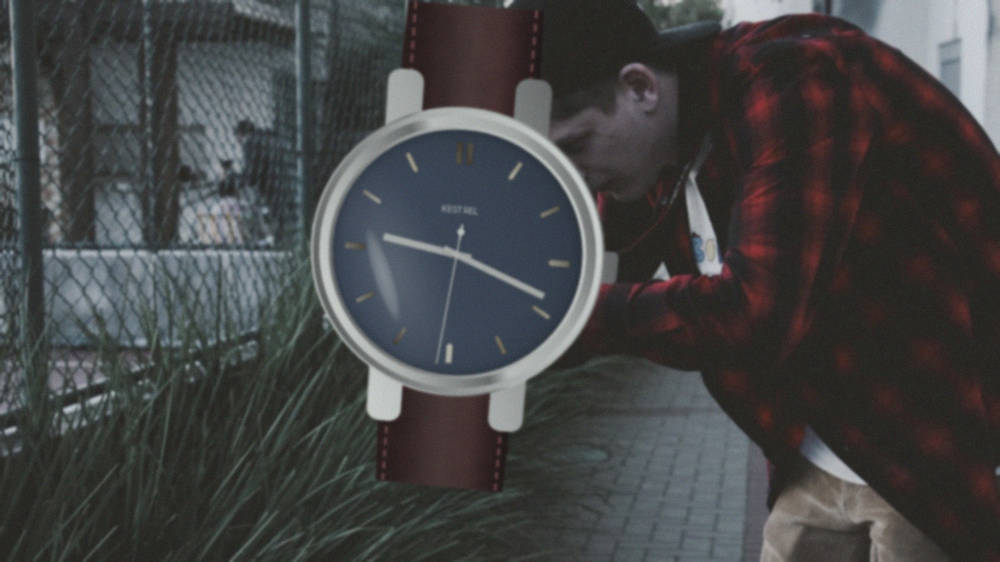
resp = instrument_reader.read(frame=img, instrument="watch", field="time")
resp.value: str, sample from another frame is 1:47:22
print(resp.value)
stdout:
9:18:31
